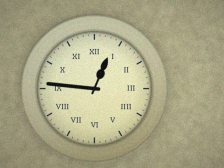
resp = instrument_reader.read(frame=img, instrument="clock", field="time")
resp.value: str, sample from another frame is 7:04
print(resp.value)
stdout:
12:46
